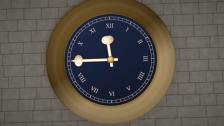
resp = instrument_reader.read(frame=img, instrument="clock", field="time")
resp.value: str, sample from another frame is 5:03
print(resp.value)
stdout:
11:45
